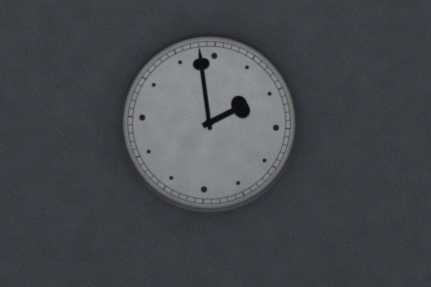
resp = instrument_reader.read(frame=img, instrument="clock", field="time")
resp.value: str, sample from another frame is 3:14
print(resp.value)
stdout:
1:58
